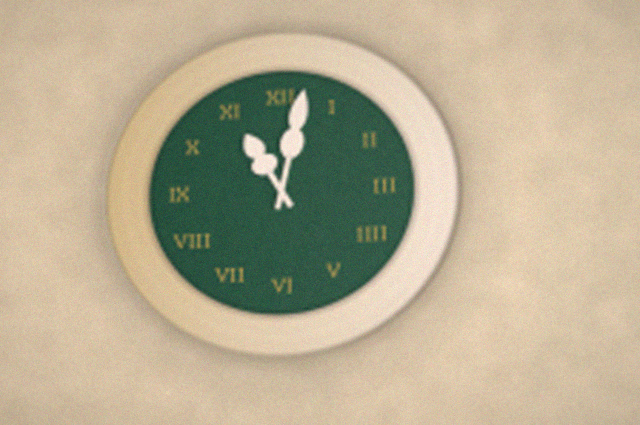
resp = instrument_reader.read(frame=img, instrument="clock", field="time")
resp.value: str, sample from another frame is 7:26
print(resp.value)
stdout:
11:02
